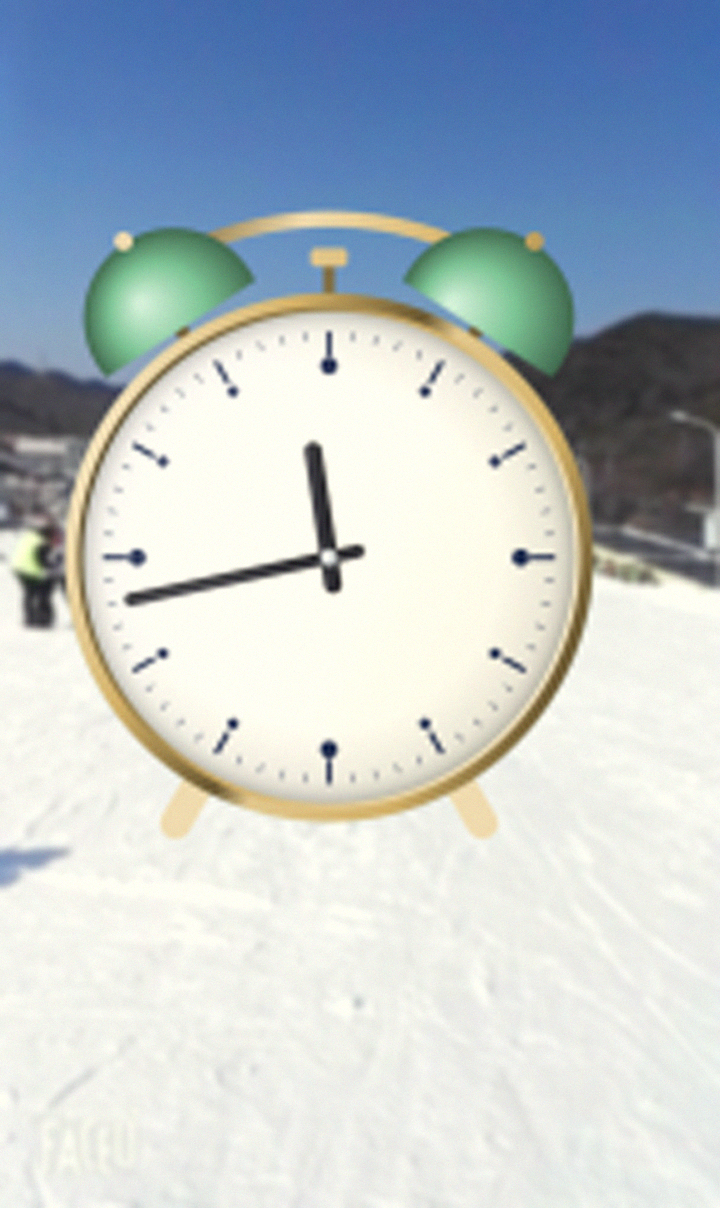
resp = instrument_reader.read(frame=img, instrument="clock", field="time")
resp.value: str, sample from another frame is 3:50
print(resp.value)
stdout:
11:43
